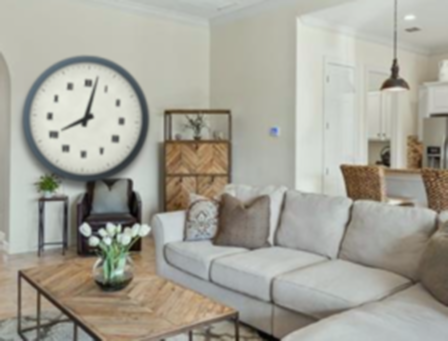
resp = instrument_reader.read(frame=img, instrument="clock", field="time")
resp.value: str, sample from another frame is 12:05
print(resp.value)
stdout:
8:02
